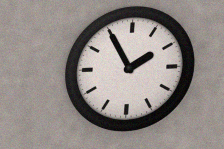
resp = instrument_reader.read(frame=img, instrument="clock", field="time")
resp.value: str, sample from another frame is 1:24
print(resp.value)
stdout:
1:55
